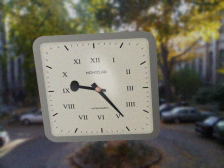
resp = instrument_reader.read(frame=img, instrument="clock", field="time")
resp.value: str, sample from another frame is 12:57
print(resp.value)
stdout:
9:24
